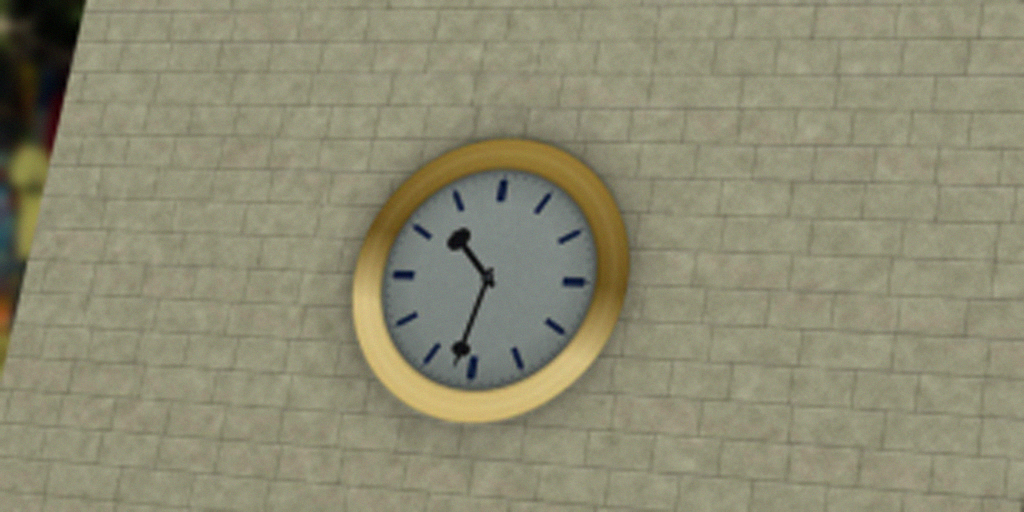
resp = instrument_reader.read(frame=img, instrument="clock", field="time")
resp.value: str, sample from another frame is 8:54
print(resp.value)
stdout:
10:32
